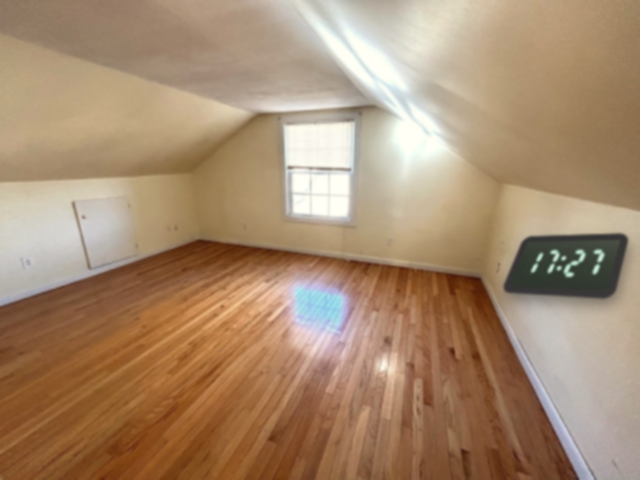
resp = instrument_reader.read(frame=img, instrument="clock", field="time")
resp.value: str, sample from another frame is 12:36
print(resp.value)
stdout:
17:27
